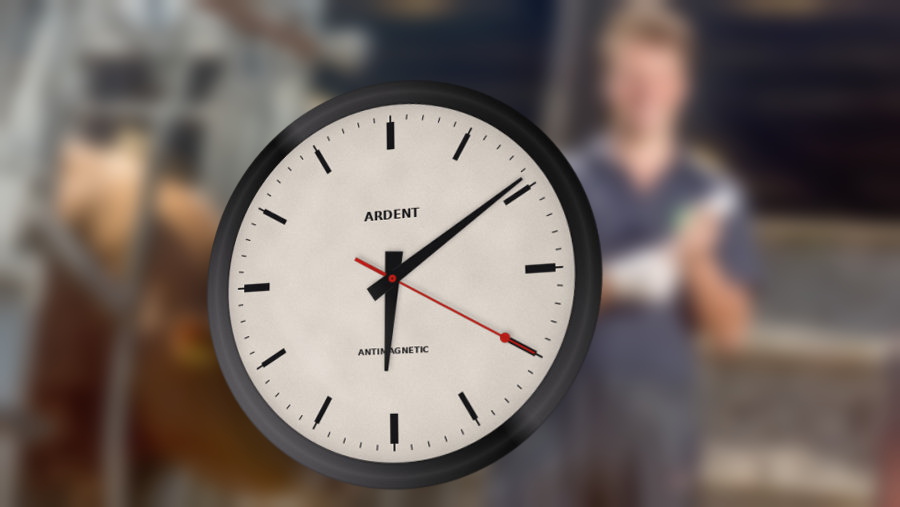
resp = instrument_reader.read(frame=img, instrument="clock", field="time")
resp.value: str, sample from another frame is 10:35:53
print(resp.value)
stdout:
6:09:20
